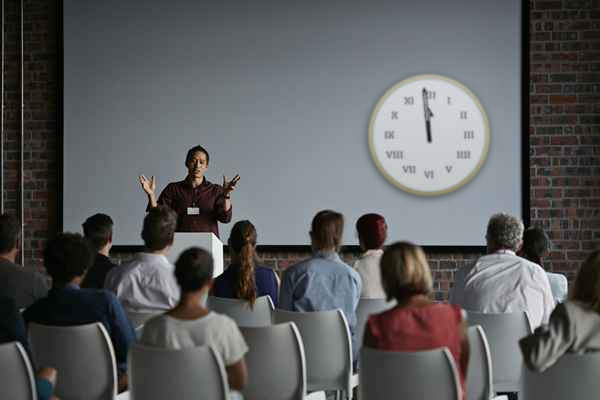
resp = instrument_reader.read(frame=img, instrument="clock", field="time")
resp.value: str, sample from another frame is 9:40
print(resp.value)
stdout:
11:59
